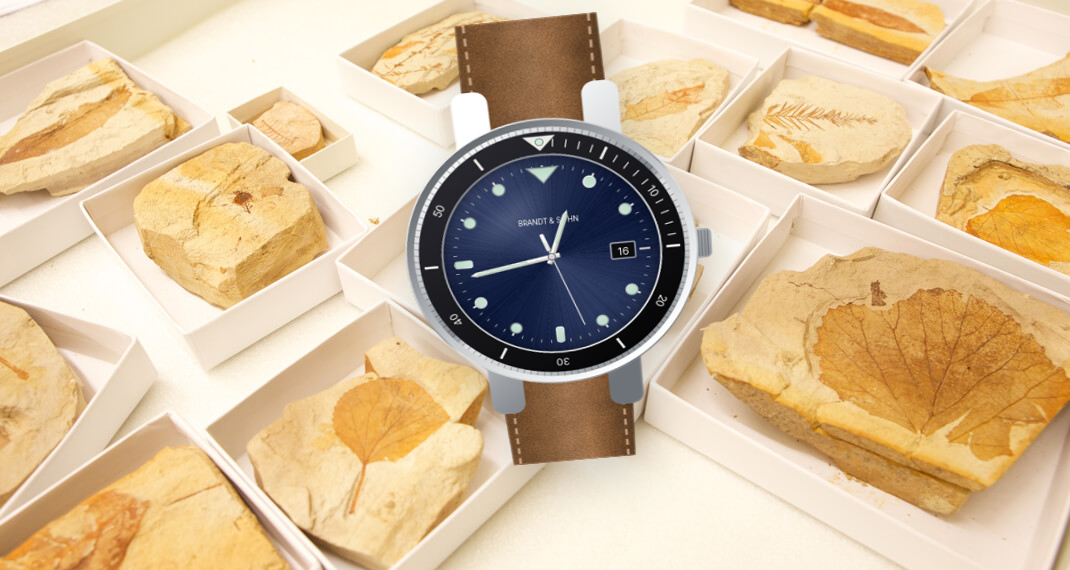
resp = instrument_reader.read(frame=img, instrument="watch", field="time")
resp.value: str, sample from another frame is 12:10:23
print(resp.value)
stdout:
12:43:27
